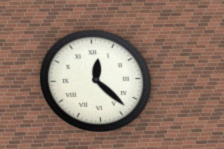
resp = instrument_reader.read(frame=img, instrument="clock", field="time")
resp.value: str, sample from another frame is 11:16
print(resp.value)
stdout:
12:23
